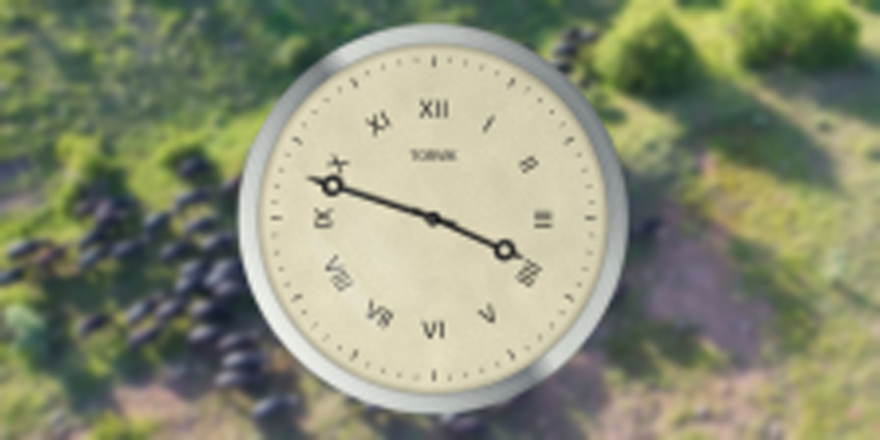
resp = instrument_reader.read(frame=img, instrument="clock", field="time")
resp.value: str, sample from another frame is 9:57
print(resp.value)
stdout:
3:48
